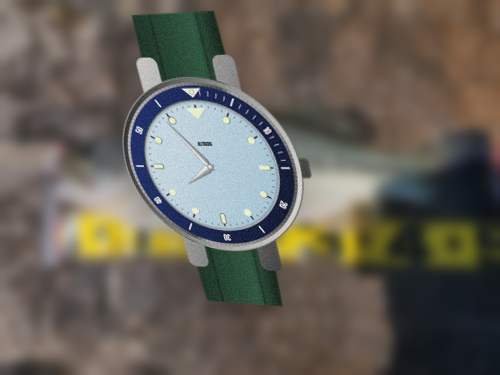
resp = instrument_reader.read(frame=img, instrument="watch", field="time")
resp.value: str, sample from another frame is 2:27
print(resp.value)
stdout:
7:54
